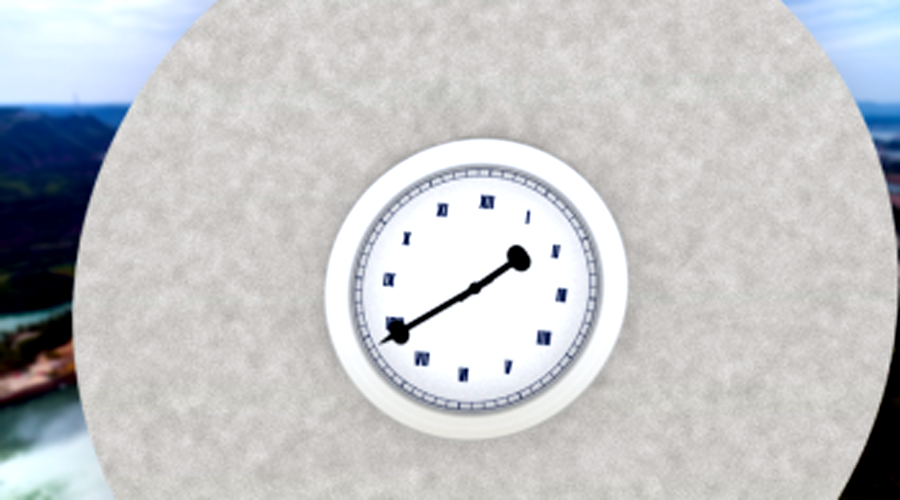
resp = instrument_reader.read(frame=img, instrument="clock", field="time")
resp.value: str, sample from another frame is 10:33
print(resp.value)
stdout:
1:39
